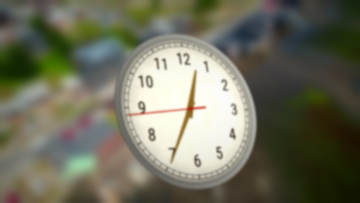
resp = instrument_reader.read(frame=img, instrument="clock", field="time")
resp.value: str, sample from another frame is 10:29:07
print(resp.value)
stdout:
12:34:44
